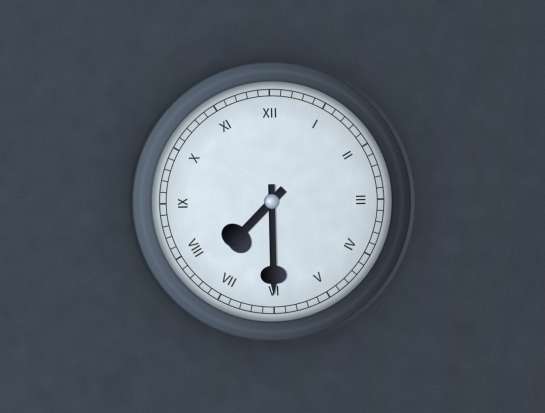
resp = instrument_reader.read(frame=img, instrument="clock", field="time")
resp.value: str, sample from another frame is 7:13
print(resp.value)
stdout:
7:30
